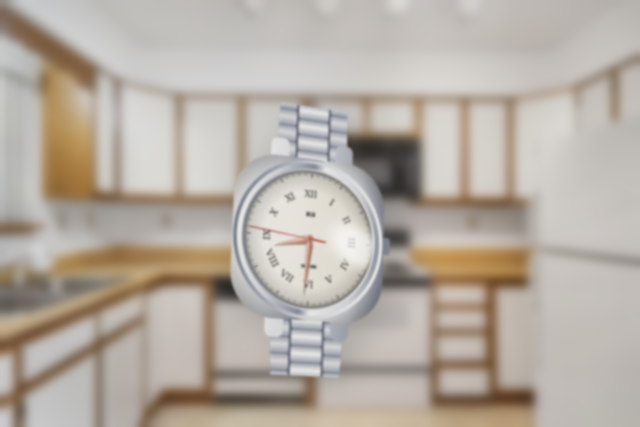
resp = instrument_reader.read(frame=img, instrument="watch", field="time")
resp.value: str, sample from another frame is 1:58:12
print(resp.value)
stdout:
8:30:46
